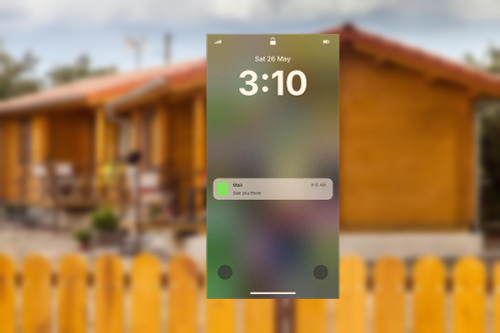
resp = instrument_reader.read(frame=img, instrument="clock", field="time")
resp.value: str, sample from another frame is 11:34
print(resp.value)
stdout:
3:10
